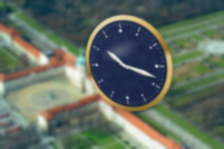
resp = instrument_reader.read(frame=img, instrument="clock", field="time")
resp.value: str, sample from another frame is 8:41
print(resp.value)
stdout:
10:18
